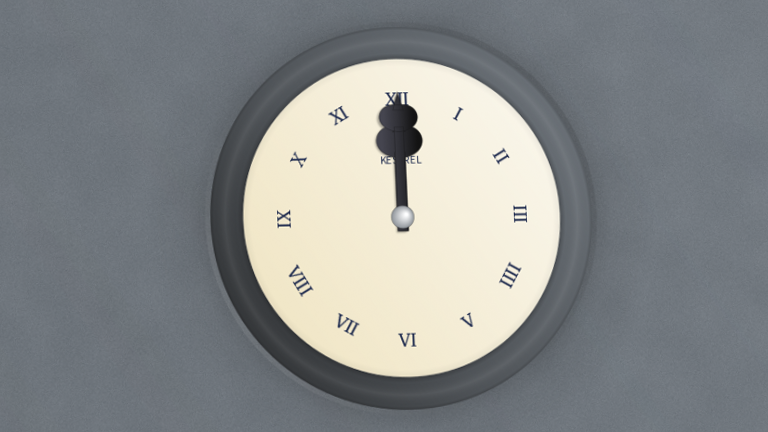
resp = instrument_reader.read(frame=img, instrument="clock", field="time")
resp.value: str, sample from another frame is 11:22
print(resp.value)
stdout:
12:00
